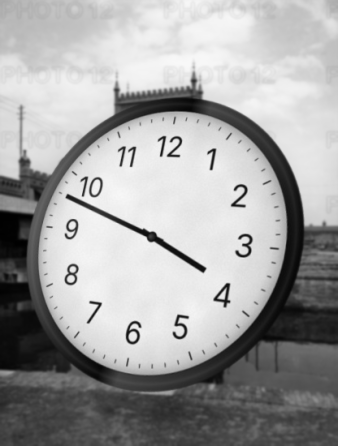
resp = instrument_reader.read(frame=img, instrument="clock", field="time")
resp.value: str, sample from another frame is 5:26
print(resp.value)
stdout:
3:48
